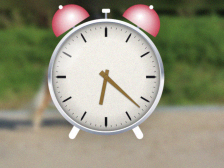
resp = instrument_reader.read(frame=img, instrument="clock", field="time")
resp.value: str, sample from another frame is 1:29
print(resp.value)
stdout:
6:22
